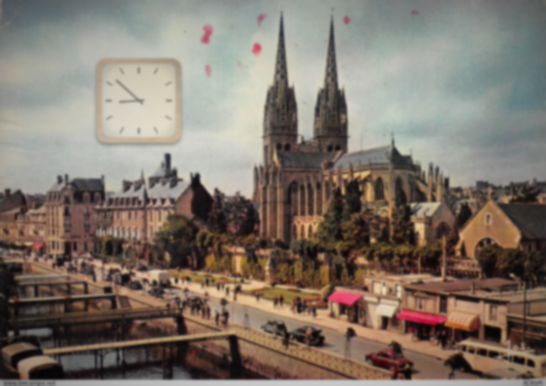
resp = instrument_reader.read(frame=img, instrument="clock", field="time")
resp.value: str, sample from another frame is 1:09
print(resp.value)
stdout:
8:52
